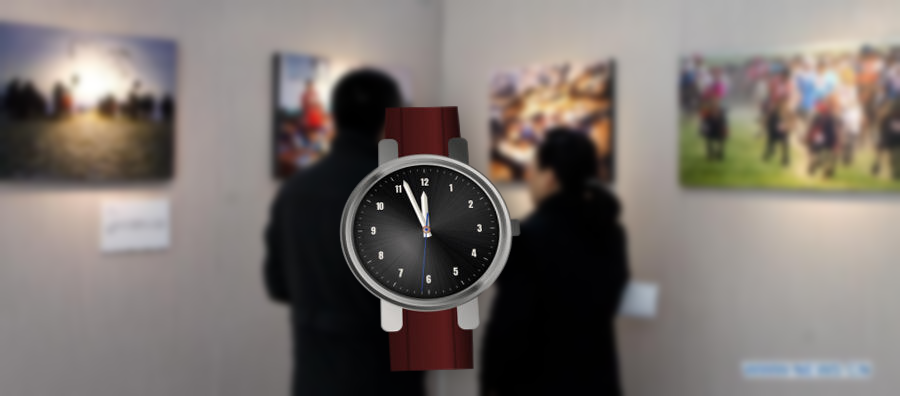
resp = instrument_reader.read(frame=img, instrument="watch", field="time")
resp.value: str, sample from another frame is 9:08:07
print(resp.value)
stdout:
11:56:31
